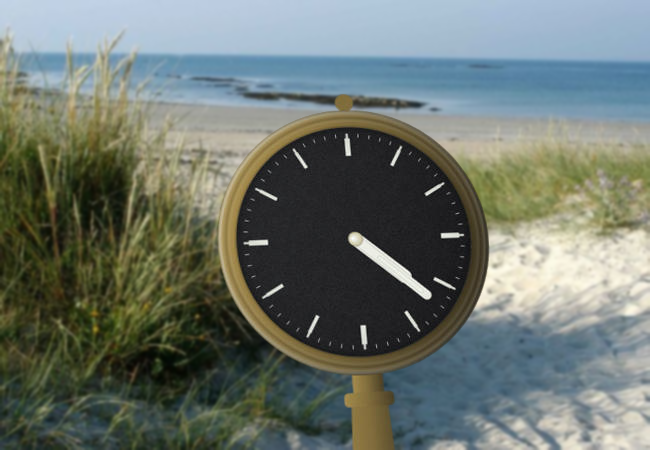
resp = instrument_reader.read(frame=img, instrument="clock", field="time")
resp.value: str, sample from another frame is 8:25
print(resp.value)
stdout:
4:22
